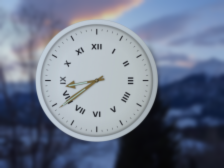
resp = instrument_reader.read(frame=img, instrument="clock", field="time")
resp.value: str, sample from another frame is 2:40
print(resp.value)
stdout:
8:39
